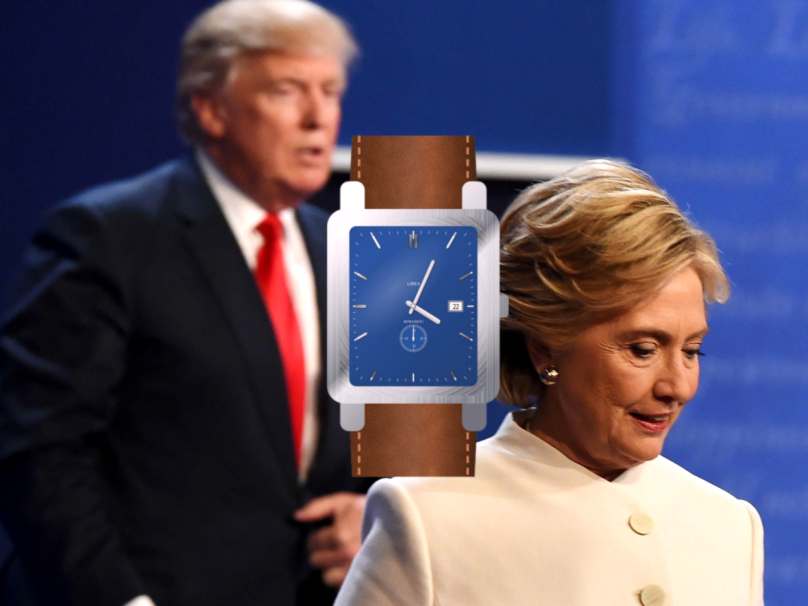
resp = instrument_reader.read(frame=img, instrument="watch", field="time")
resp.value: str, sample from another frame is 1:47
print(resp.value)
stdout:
4:04
